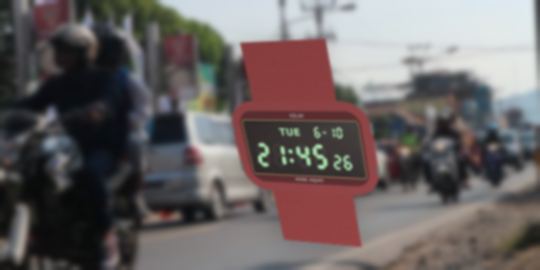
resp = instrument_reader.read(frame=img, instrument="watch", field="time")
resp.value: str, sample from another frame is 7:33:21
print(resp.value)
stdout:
21:45:26
